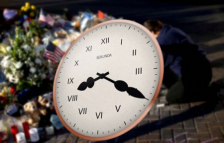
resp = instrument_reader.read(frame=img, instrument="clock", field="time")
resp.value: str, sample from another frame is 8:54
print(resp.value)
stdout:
8:20
